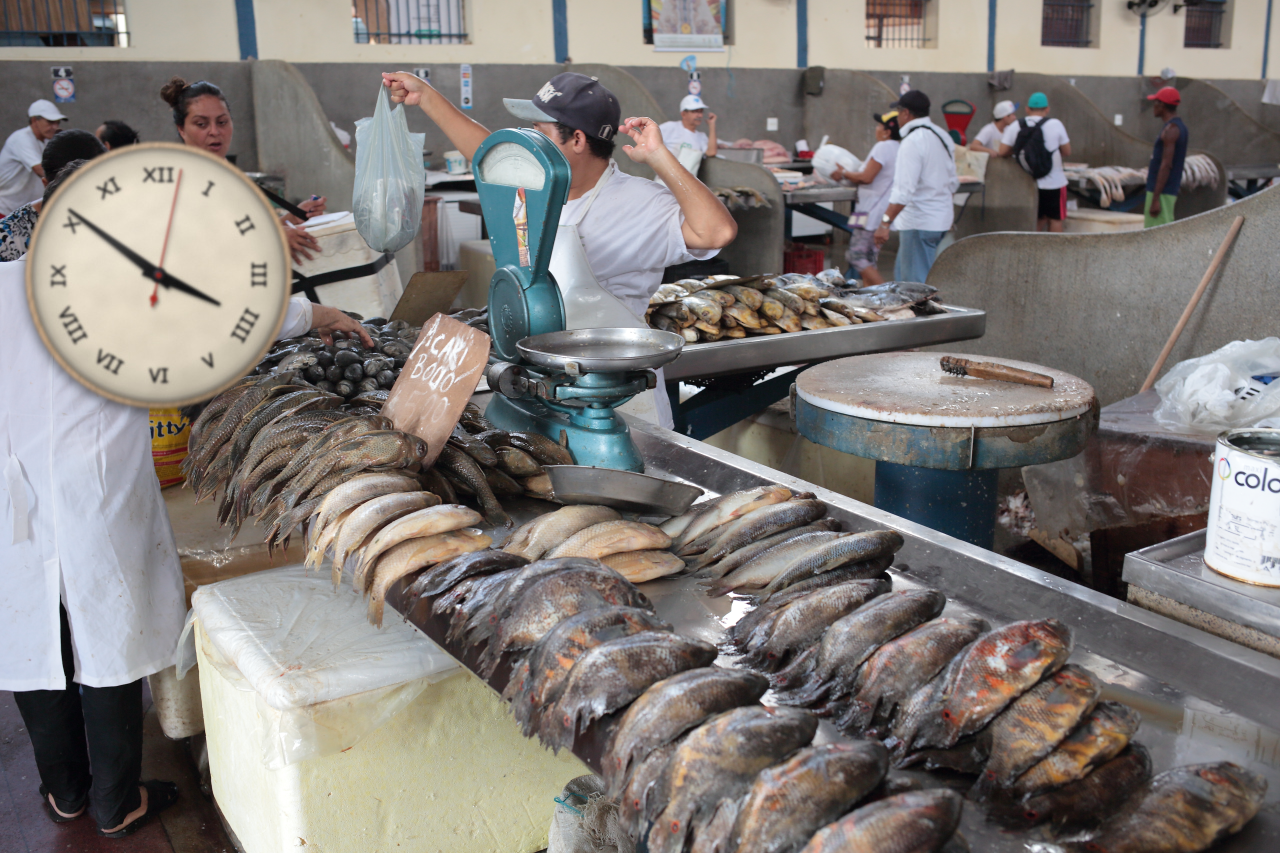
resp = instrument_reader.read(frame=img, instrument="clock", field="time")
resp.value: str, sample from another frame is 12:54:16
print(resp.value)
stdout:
3:51:02
